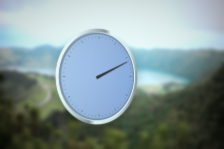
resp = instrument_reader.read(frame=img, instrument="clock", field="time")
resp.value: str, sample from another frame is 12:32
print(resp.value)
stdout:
2:11
